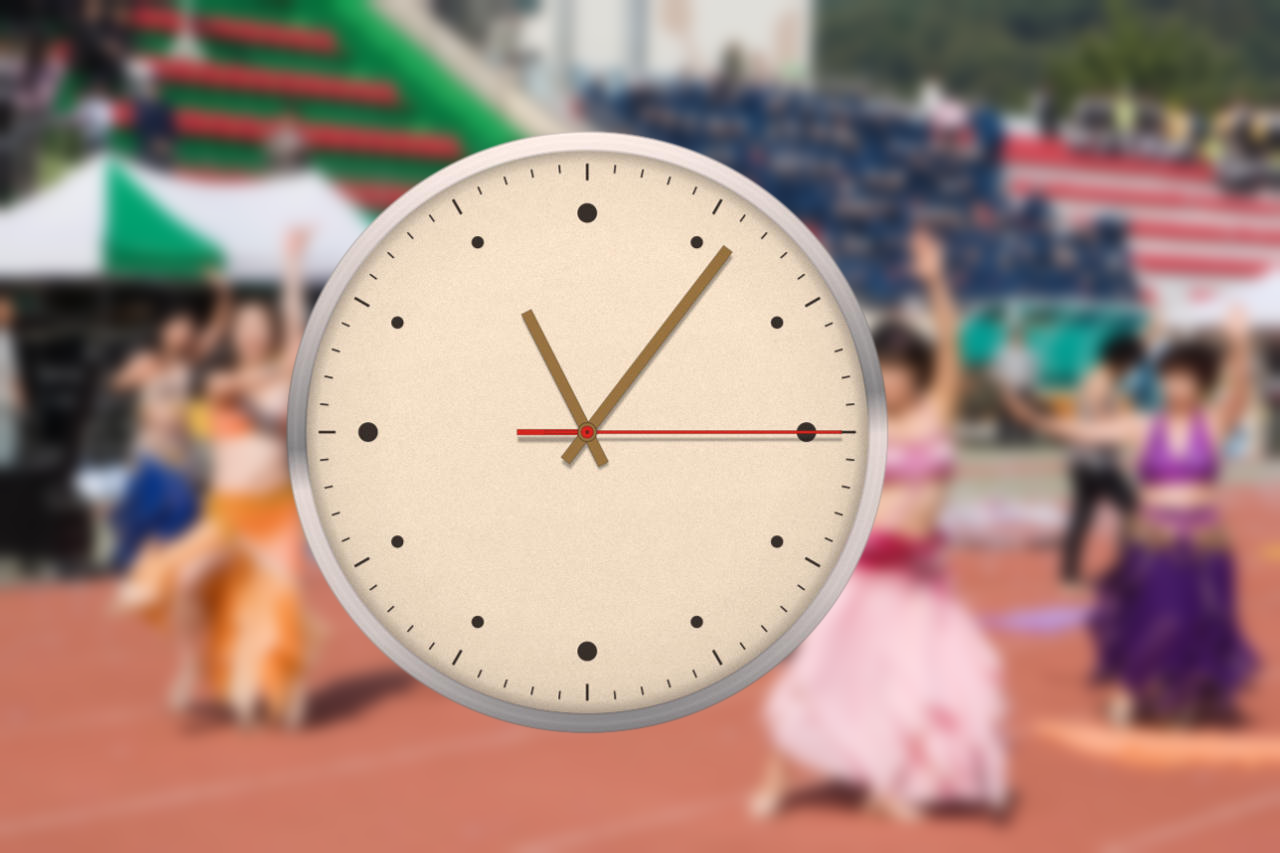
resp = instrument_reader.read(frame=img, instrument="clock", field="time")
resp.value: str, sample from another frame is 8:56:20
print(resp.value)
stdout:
11:06:15
